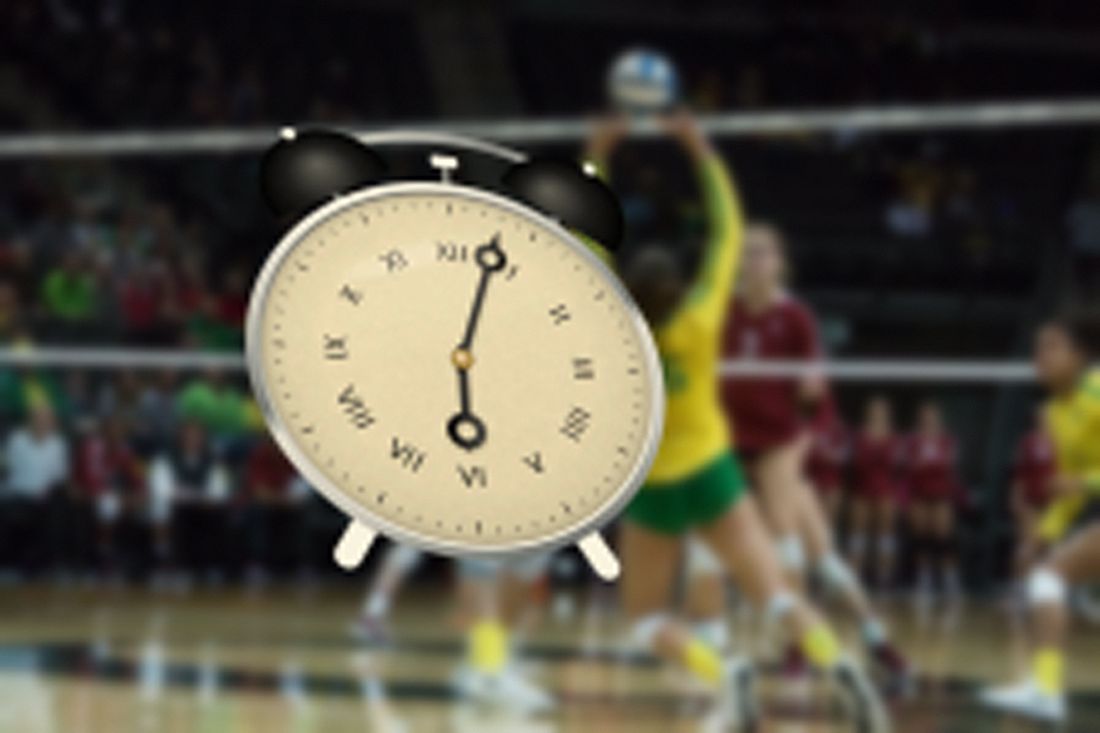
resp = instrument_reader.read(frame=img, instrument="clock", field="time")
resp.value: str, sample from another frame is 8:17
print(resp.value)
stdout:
6:03
